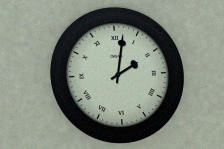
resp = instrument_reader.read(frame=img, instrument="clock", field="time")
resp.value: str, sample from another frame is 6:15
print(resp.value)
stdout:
2:02
